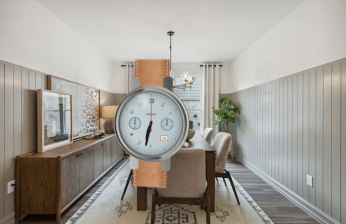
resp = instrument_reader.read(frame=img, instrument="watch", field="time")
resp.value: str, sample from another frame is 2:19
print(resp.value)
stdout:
6:32
